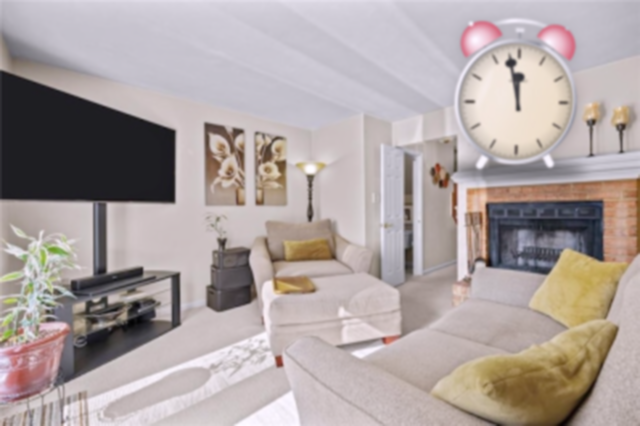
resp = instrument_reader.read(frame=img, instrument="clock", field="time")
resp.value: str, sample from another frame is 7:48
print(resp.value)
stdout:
11:58
